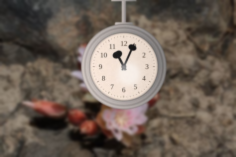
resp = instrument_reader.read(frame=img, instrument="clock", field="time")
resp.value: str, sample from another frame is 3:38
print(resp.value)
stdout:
11:04
